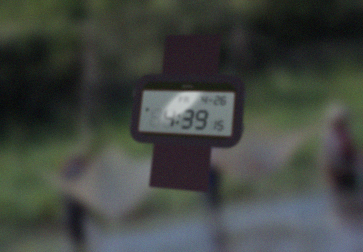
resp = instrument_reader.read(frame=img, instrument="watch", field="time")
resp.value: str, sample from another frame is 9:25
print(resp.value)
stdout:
4:39
